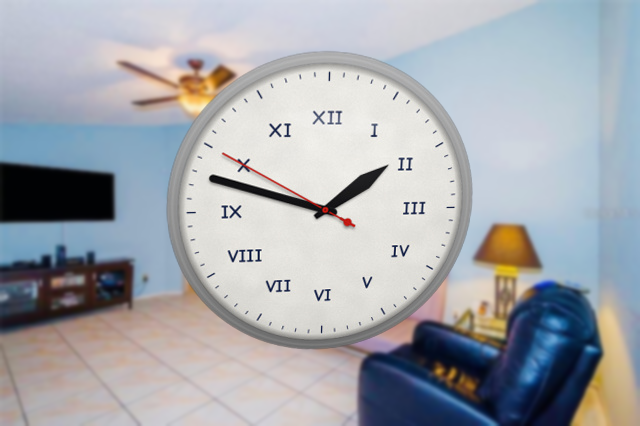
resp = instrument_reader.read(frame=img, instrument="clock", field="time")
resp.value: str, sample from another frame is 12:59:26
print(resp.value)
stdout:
1:47:50
